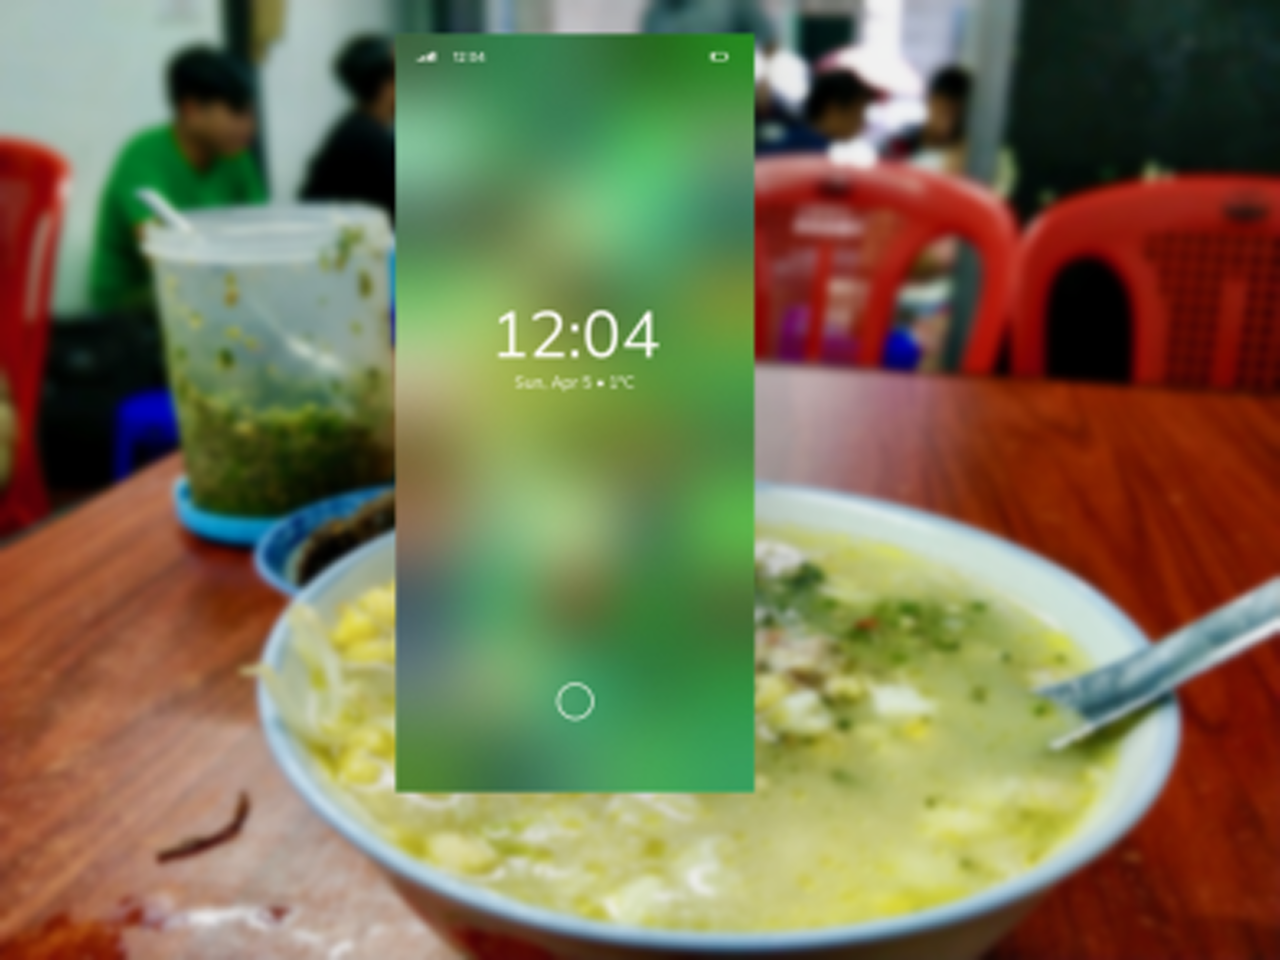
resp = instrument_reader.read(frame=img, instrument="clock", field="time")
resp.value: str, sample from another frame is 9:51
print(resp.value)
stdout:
12:04
